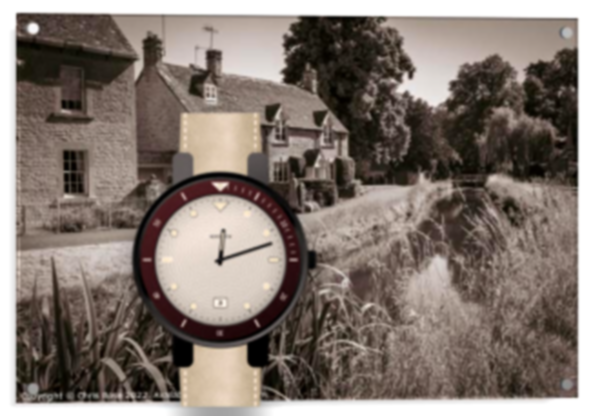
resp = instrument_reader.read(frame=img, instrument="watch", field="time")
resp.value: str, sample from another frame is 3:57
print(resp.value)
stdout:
12:12
